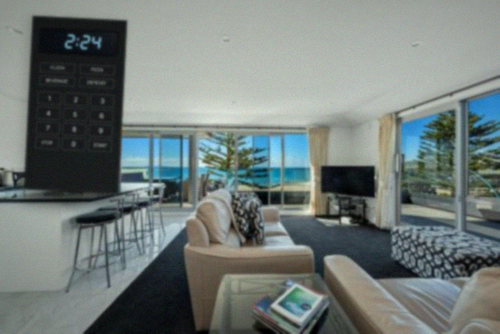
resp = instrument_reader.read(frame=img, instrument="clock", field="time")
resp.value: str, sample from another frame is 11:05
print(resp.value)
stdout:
2:24
